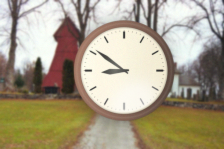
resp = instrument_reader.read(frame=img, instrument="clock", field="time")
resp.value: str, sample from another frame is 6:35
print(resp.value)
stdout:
8:51
